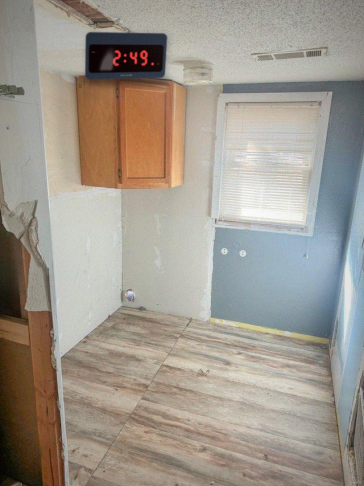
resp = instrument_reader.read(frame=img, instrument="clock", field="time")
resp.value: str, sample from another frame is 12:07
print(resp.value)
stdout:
2:49
